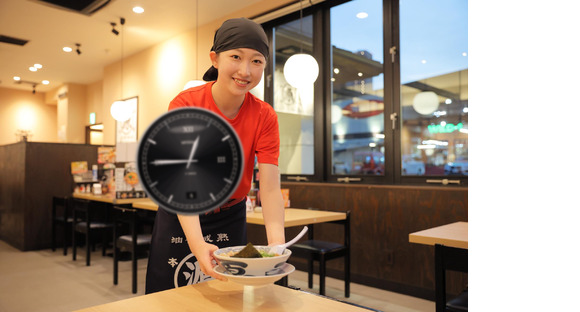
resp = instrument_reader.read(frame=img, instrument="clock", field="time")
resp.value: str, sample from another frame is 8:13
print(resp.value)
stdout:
12:45
